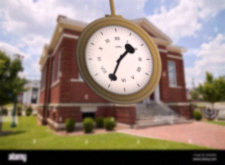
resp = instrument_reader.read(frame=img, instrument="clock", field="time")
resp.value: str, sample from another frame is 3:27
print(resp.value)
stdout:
1:35
